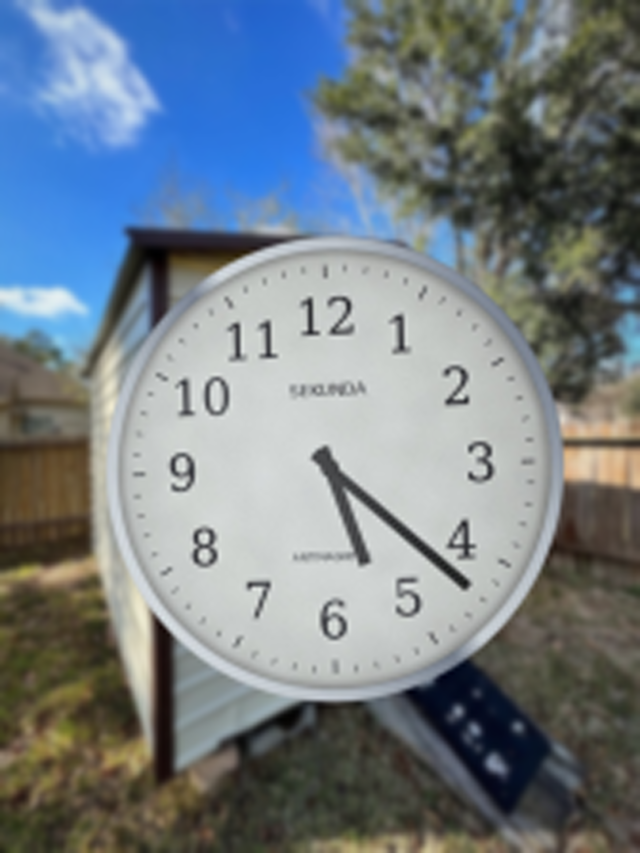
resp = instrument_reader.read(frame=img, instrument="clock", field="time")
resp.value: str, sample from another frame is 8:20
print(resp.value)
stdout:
5:22
